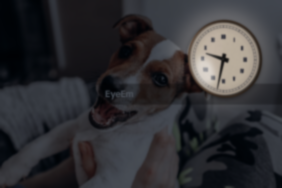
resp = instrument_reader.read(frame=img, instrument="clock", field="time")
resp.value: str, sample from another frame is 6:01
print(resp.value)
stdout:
9:32
